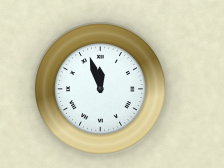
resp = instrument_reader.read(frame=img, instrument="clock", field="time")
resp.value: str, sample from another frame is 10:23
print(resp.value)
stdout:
11:57
